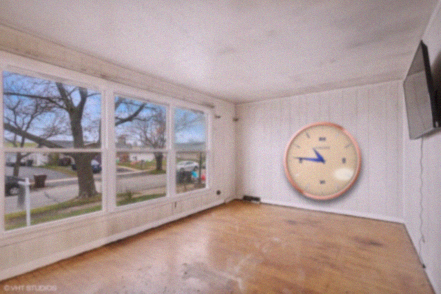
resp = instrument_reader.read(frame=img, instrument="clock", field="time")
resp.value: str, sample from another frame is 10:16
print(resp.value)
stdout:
10:46
